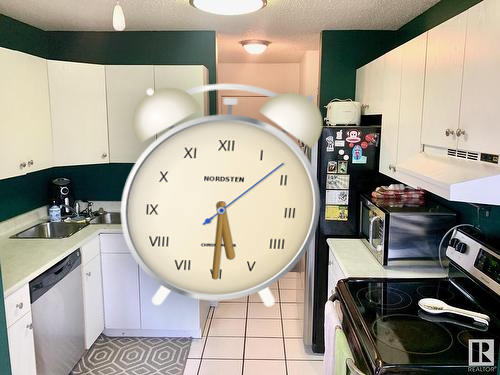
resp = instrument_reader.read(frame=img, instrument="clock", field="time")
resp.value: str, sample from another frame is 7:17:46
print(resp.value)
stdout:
5:30:08
